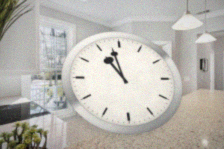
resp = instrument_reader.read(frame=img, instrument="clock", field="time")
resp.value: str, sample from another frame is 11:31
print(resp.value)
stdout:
10:58
